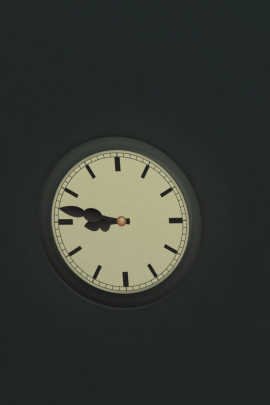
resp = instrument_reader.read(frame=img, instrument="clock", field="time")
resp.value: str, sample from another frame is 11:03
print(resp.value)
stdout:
8:47
